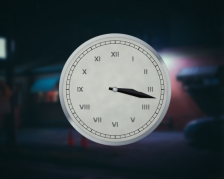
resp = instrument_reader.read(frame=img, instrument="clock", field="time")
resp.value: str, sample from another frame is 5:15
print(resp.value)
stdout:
3:17
